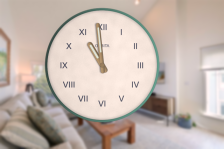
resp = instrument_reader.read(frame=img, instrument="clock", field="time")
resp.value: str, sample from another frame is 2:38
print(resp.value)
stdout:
10:59
